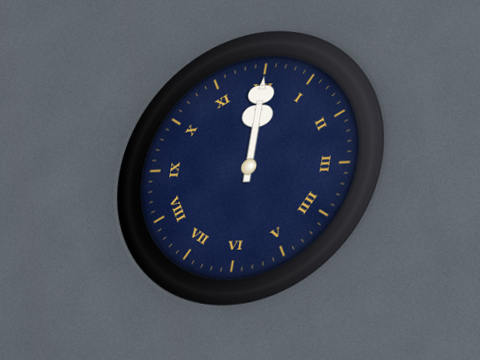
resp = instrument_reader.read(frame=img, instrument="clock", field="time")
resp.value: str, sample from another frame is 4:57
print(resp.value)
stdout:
12:00
